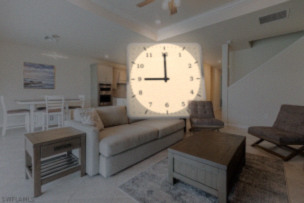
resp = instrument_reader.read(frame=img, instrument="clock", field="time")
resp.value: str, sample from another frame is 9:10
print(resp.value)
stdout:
9:00
